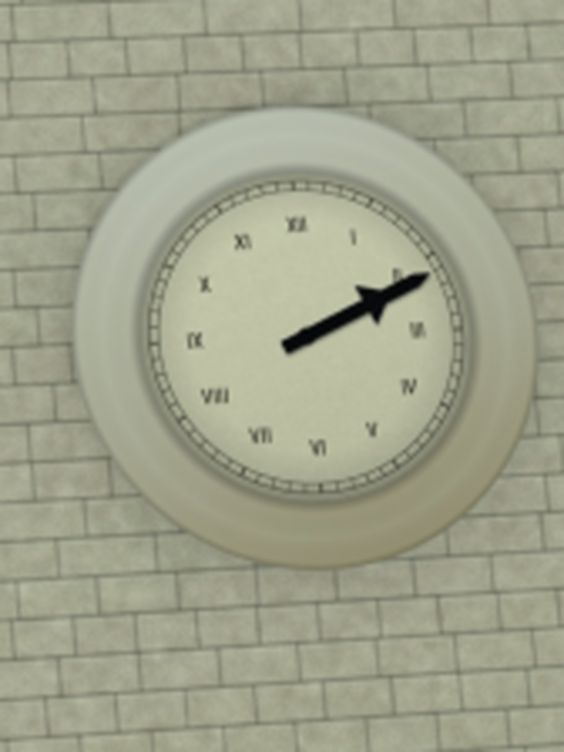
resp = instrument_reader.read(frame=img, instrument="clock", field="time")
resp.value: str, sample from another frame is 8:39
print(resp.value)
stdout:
2:11
